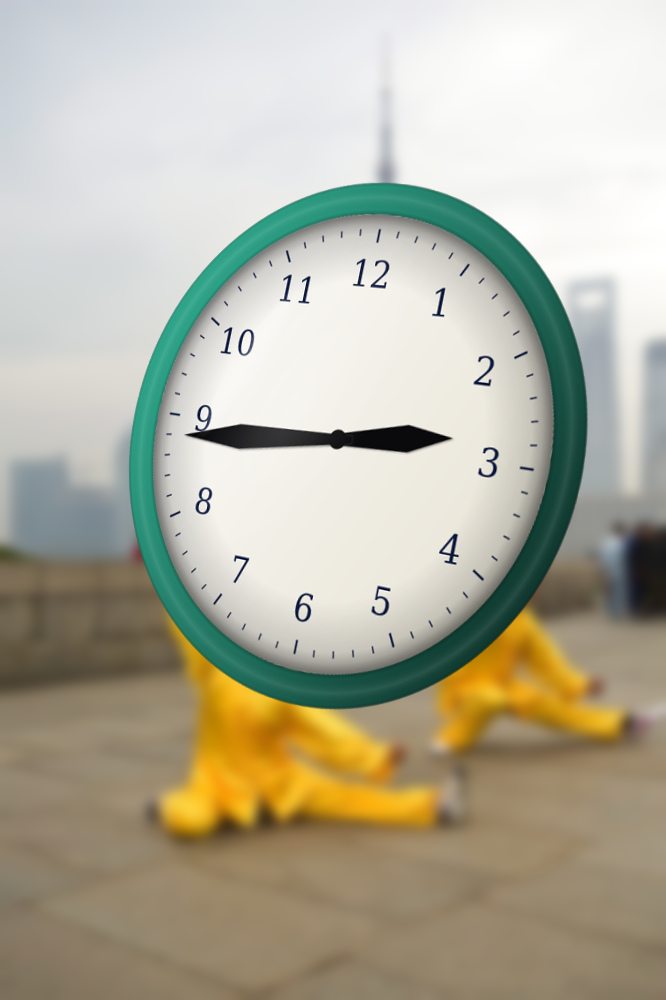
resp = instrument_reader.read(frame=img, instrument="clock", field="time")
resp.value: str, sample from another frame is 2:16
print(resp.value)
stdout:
2:44
